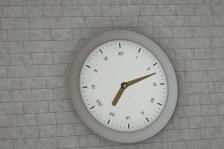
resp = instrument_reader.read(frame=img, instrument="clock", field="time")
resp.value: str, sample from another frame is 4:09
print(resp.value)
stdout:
7:12
